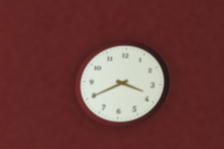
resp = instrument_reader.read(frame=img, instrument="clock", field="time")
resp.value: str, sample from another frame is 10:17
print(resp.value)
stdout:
3:40
